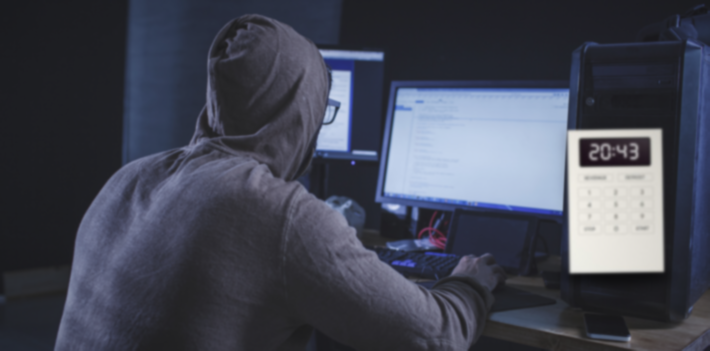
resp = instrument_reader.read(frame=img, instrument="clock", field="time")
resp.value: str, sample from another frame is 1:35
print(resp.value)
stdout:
20:43
